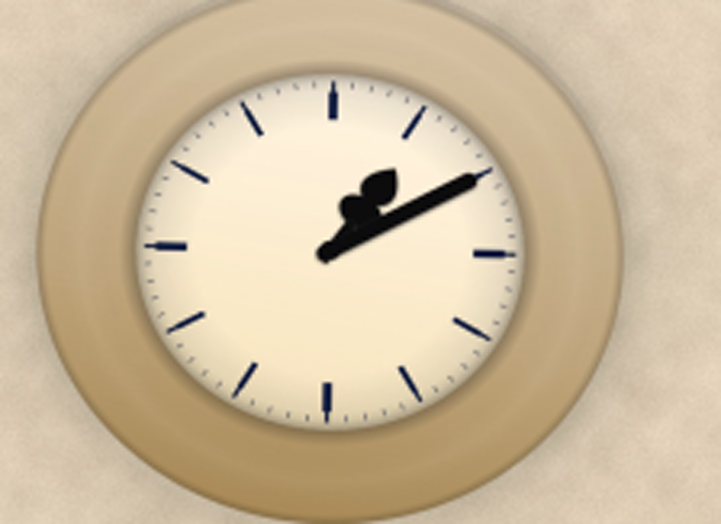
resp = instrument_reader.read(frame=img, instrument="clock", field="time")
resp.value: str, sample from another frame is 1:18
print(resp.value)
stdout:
1:10
